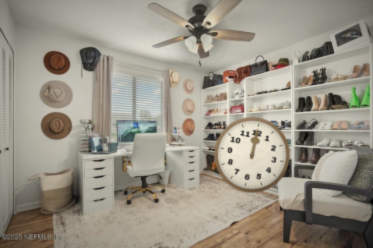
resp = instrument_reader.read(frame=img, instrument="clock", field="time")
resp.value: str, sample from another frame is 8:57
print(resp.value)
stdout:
12:00
